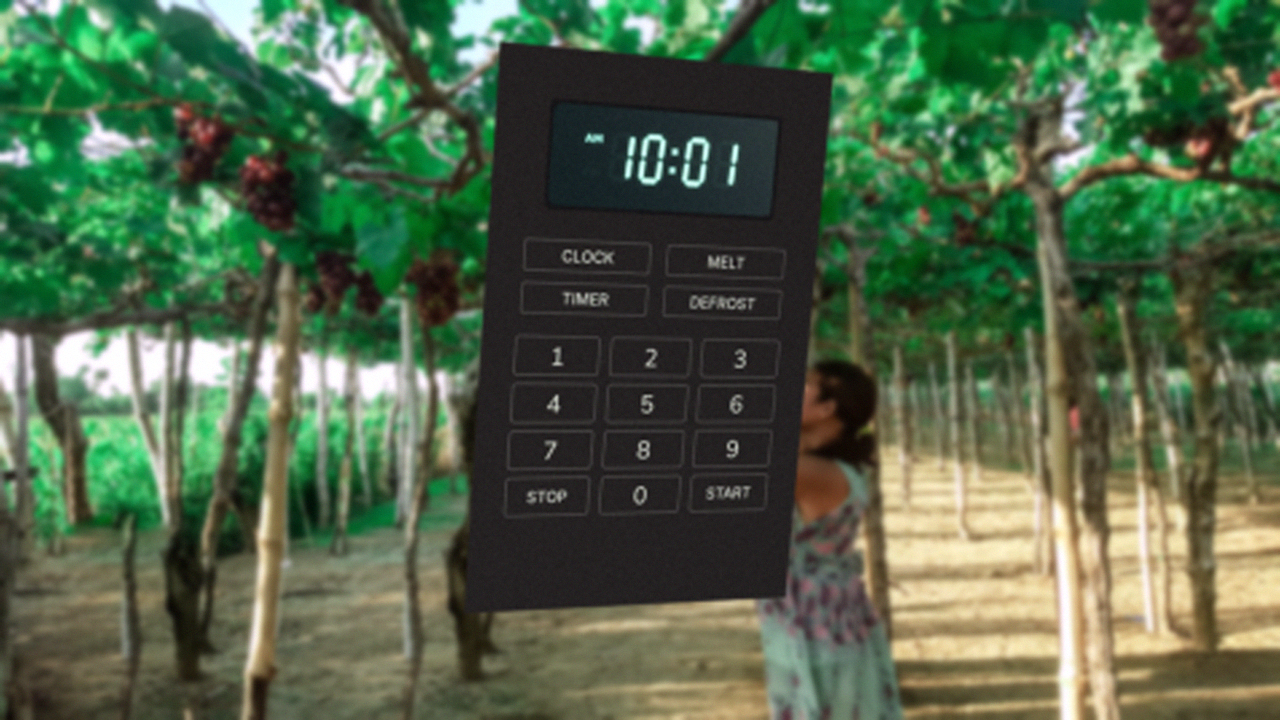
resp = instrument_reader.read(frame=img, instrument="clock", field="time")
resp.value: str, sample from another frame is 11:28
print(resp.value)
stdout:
10:01
